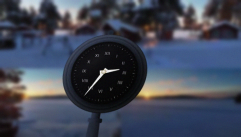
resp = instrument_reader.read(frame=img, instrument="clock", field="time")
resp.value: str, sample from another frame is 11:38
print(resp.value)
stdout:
2:35
